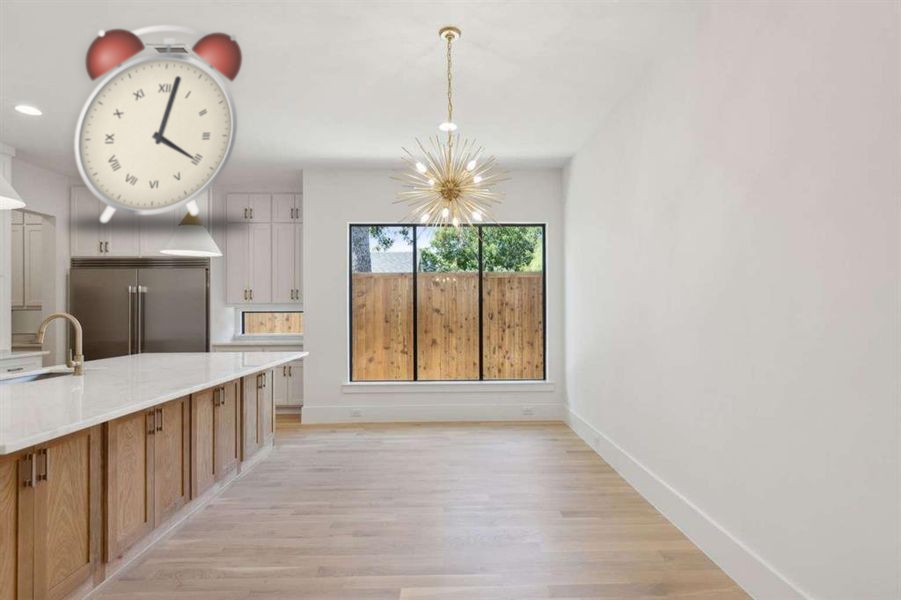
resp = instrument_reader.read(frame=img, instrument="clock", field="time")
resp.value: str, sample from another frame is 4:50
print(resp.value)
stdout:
4:02
